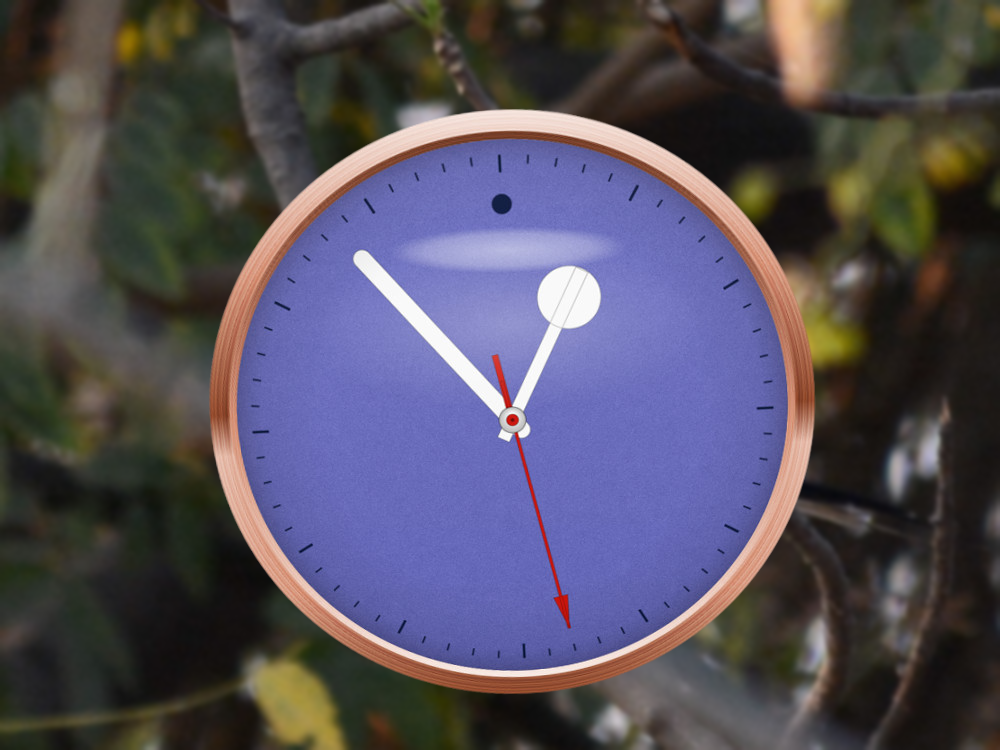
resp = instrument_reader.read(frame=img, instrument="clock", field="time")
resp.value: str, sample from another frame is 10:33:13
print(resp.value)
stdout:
12:53:28
